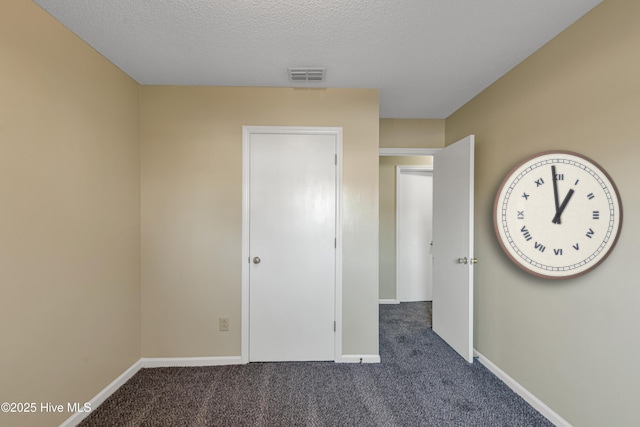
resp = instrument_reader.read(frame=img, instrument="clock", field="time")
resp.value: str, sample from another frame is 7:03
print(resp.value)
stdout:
12:59
